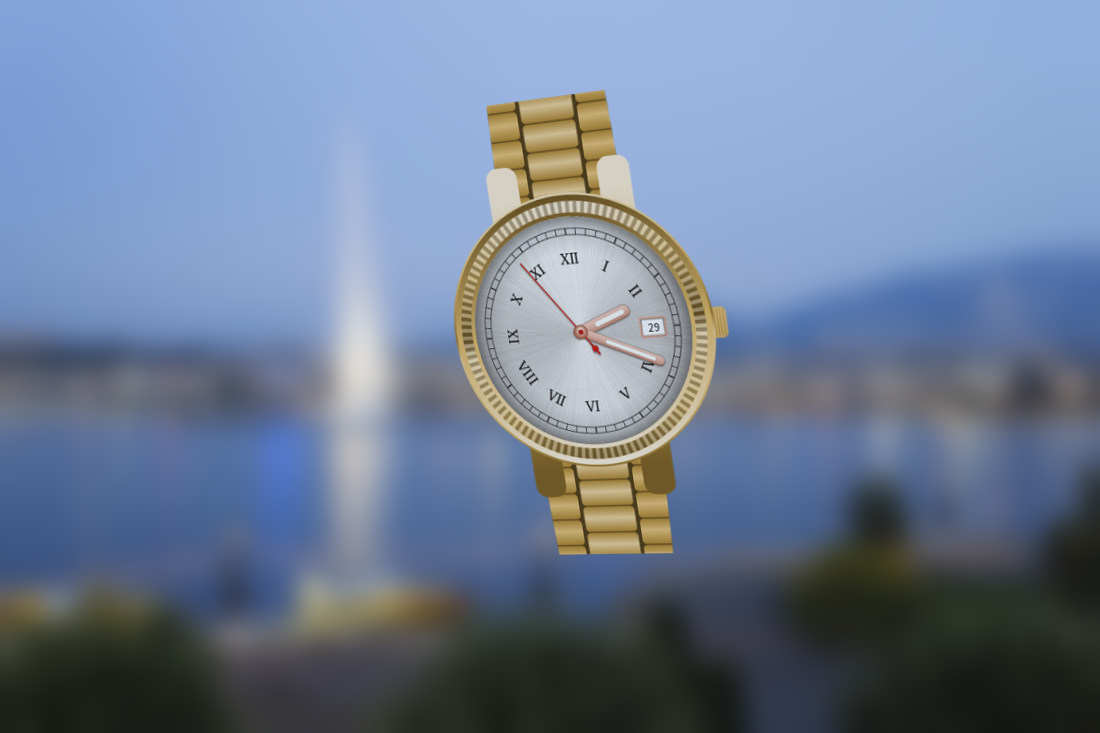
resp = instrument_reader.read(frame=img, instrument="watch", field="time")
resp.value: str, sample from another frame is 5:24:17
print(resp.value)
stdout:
2:18:54
